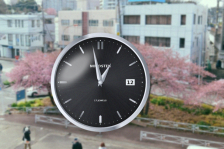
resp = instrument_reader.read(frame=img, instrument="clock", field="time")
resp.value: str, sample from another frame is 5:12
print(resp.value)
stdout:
12:58
